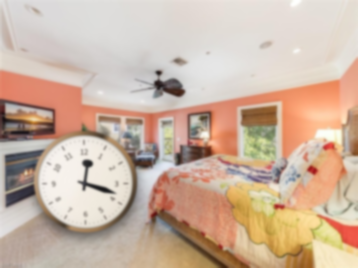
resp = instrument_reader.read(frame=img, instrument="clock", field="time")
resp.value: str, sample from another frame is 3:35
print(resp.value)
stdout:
12:18
